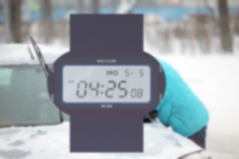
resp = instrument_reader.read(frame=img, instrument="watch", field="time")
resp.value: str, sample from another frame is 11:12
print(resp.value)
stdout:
4:25
